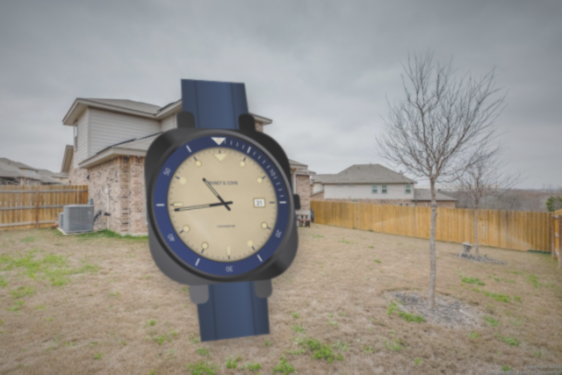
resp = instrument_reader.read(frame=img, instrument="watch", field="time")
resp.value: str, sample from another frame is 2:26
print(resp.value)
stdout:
10:44
